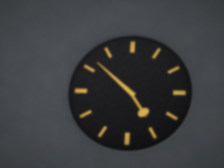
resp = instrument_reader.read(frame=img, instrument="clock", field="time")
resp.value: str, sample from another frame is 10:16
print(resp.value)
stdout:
4:52
